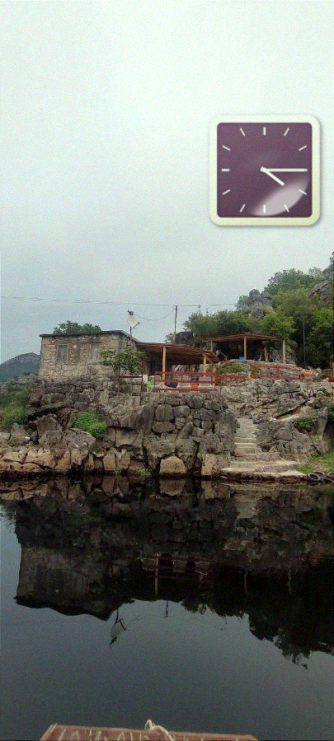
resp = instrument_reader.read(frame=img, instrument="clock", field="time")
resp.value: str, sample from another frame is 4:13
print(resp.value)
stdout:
4:15
